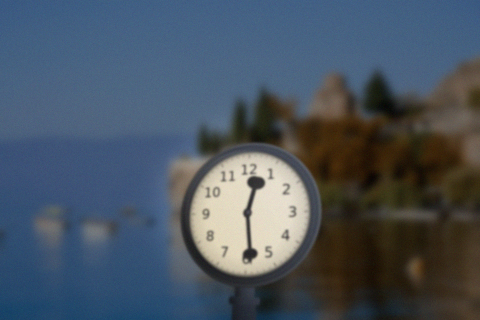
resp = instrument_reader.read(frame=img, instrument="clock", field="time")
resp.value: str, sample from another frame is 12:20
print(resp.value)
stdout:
12:29
